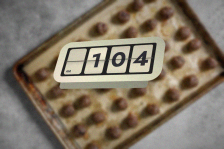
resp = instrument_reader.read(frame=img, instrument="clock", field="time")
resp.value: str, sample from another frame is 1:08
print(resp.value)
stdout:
1:04
